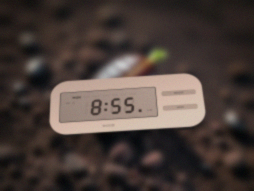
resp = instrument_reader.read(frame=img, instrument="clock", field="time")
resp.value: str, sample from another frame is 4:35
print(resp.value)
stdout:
8:55
